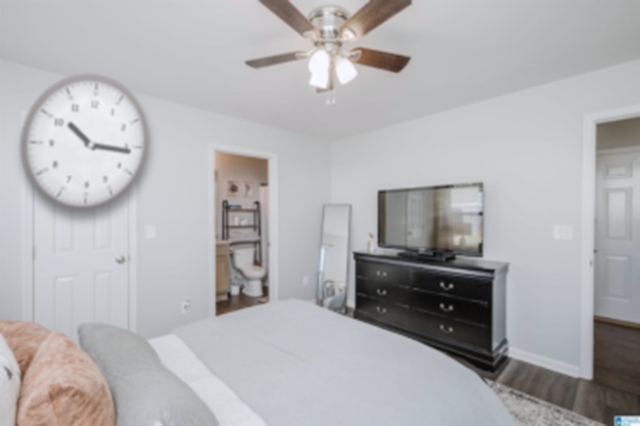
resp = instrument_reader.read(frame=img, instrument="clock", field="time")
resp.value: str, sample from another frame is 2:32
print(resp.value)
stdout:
10:16
